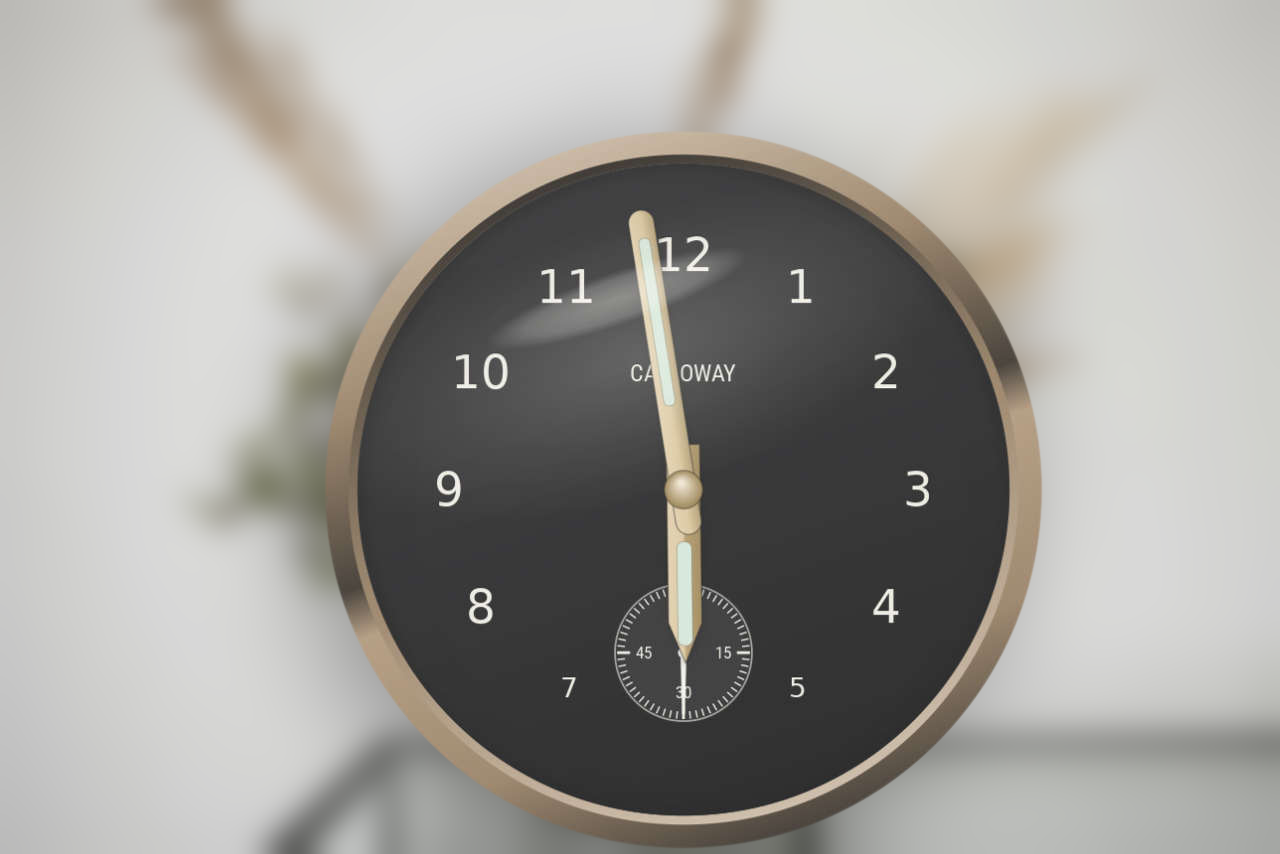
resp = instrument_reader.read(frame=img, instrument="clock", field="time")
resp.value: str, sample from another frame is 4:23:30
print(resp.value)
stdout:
5:58:30
